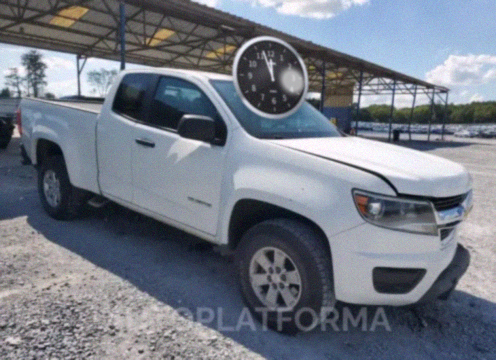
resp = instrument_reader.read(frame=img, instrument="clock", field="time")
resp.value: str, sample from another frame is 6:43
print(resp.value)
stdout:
11:57
